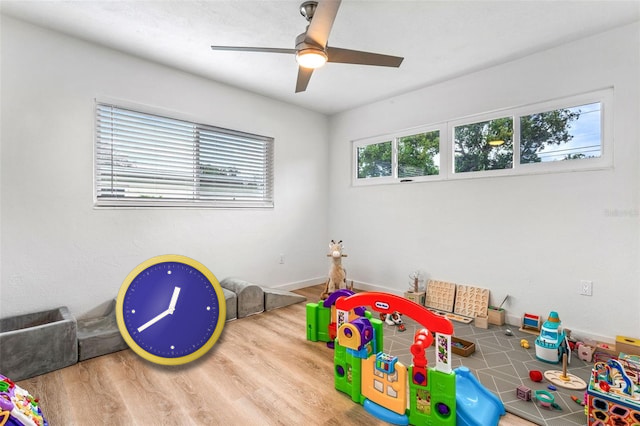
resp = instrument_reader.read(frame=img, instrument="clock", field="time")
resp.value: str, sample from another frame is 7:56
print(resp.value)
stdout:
12:40
